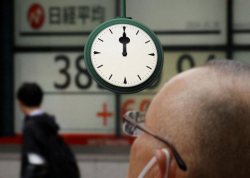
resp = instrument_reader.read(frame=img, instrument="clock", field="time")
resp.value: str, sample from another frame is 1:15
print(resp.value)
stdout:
12:00
